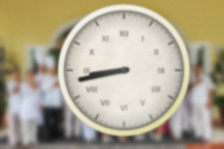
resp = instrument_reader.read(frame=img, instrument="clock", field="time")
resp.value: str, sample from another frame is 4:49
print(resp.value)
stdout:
8:43
